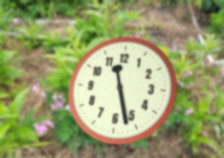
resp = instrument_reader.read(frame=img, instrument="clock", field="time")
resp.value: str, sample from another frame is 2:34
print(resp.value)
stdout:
11:27
